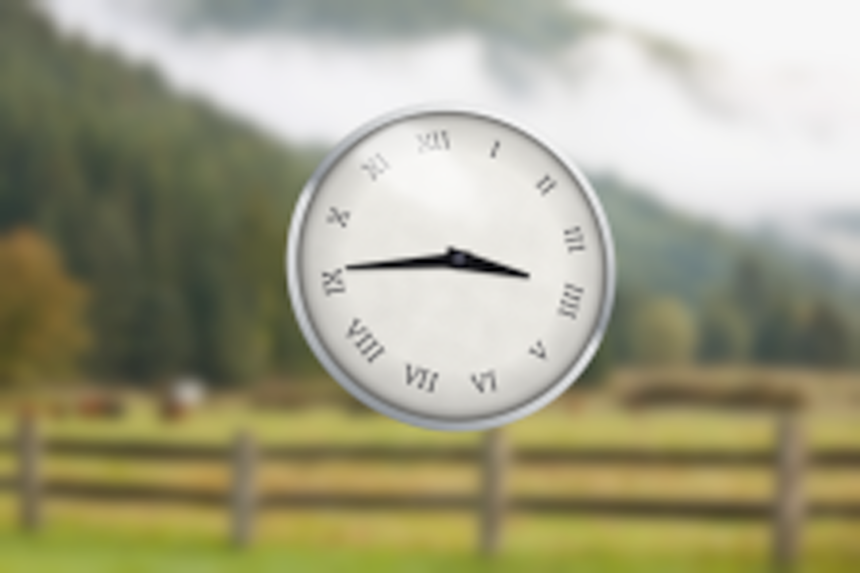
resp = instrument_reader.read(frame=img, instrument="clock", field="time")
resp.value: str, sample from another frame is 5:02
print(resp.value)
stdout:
3:46
